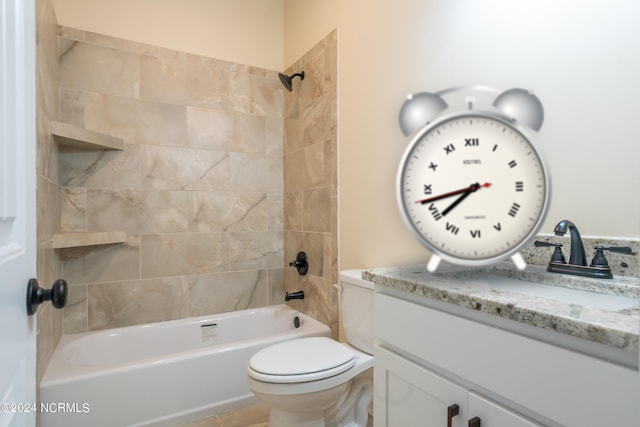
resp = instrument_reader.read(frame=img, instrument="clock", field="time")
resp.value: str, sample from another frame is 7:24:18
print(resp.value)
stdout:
7:42:43
